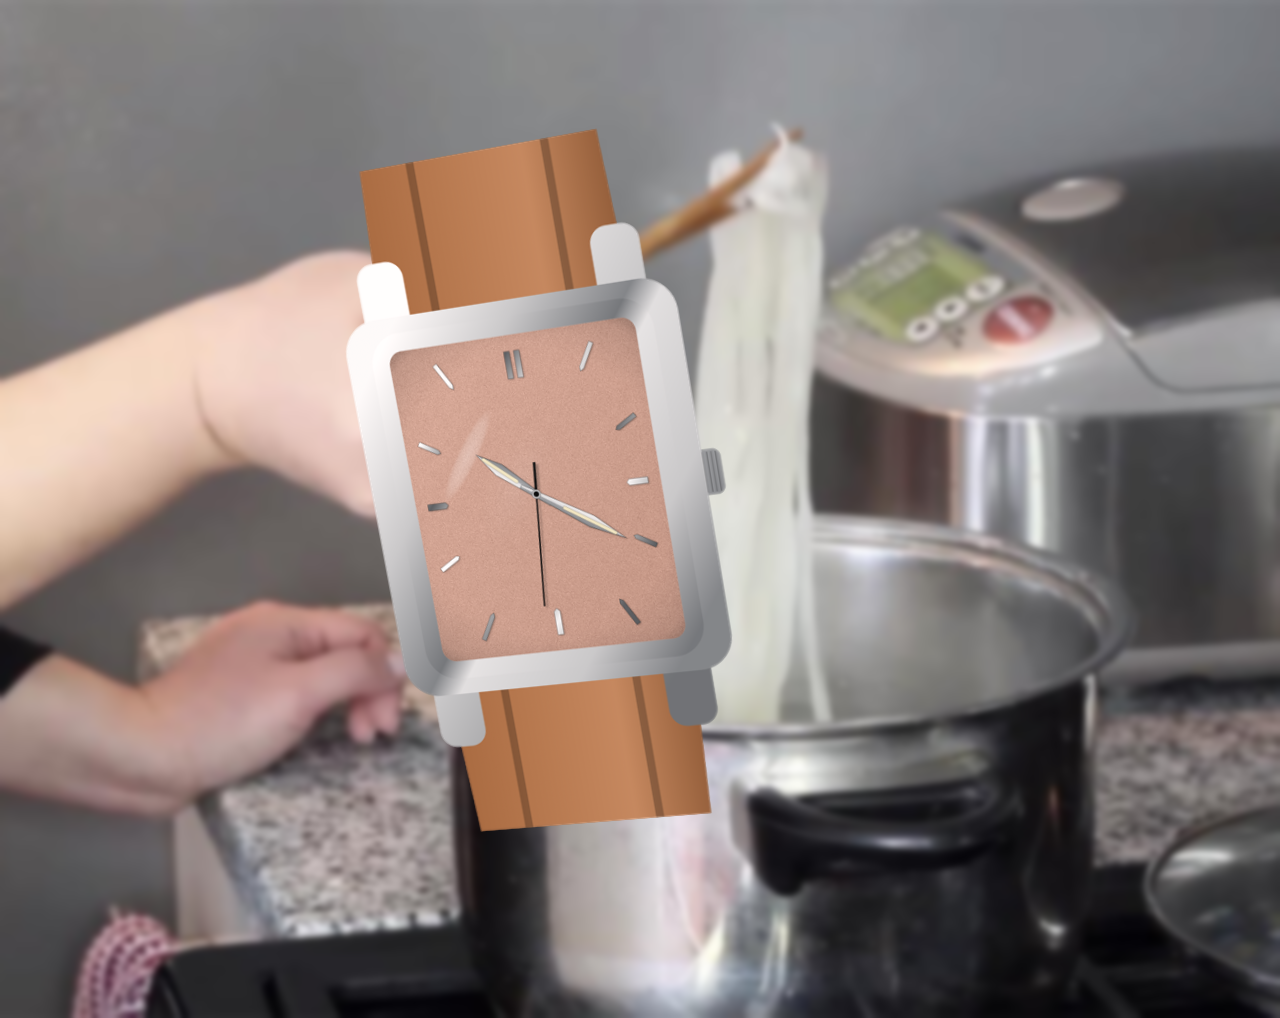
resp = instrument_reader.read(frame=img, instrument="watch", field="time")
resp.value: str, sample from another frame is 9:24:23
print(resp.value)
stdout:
10:20:31
